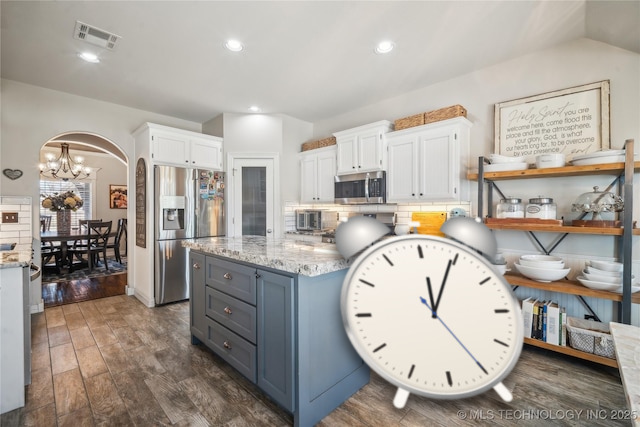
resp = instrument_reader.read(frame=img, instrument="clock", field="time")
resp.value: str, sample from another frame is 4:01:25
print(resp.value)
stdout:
12:04:25
